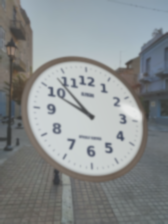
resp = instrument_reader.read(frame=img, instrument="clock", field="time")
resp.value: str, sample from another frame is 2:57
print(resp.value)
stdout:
9:53
